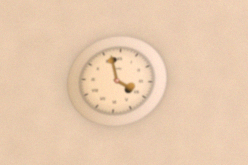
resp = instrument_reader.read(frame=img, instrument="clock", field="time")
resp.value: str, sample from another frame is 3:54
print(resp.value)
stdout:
3:57
